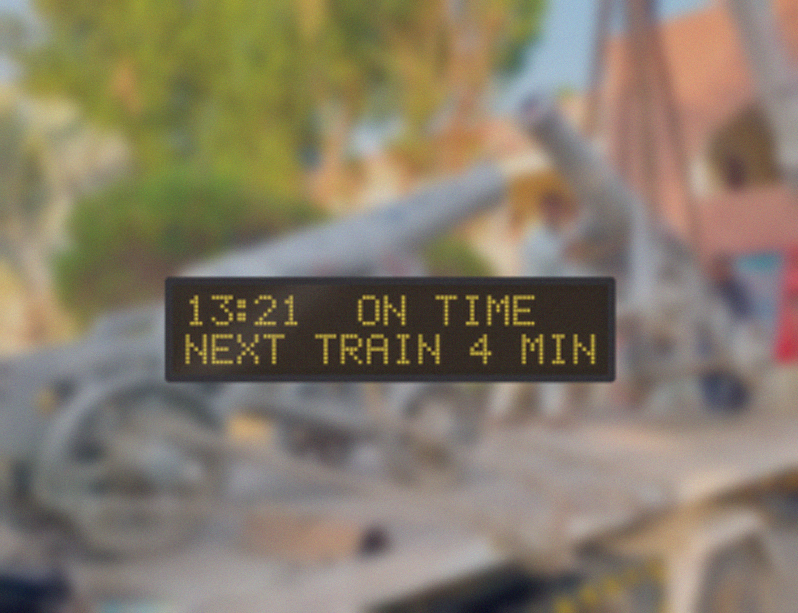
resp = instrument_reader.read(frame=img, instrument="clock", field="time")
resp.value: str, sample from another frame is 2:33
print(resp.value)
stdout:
13:21
